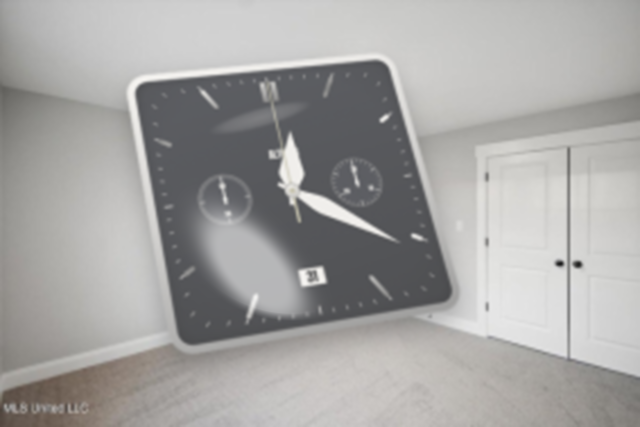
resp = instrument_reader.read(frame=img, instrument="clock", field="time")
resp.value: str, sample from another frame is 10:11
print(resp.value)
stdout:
12:21
